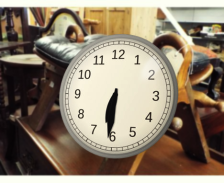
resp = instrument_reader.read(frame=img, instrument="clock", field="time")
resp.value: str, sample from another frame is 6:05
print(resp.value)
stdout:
6:31
